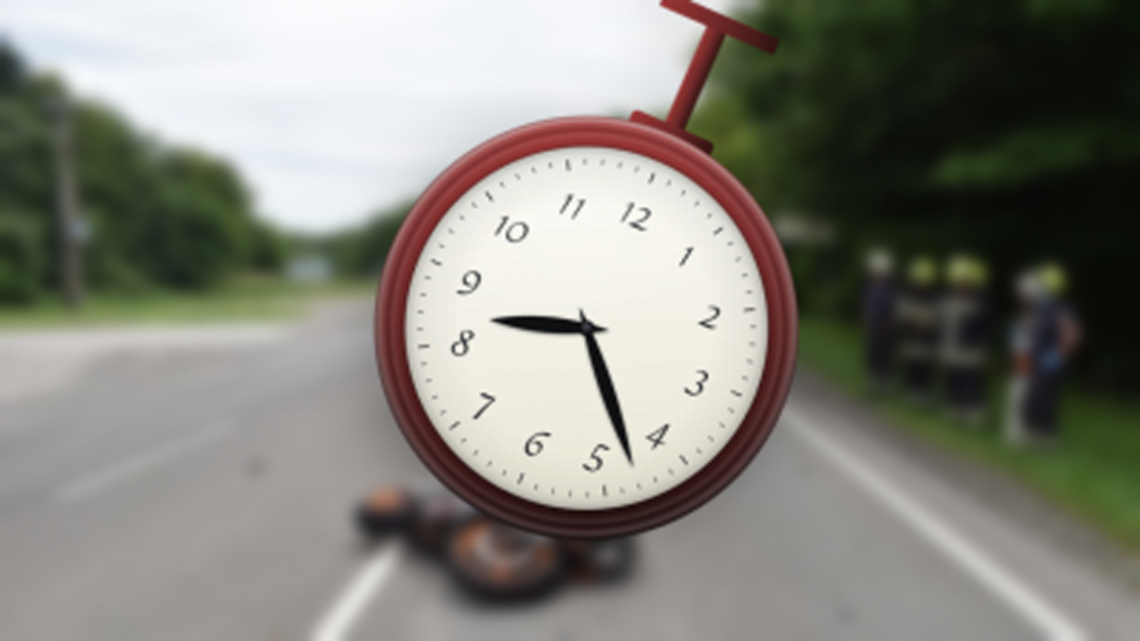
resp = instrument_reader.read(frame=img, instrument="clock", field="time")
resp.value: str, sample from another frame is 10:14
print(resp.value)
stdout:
8:23
